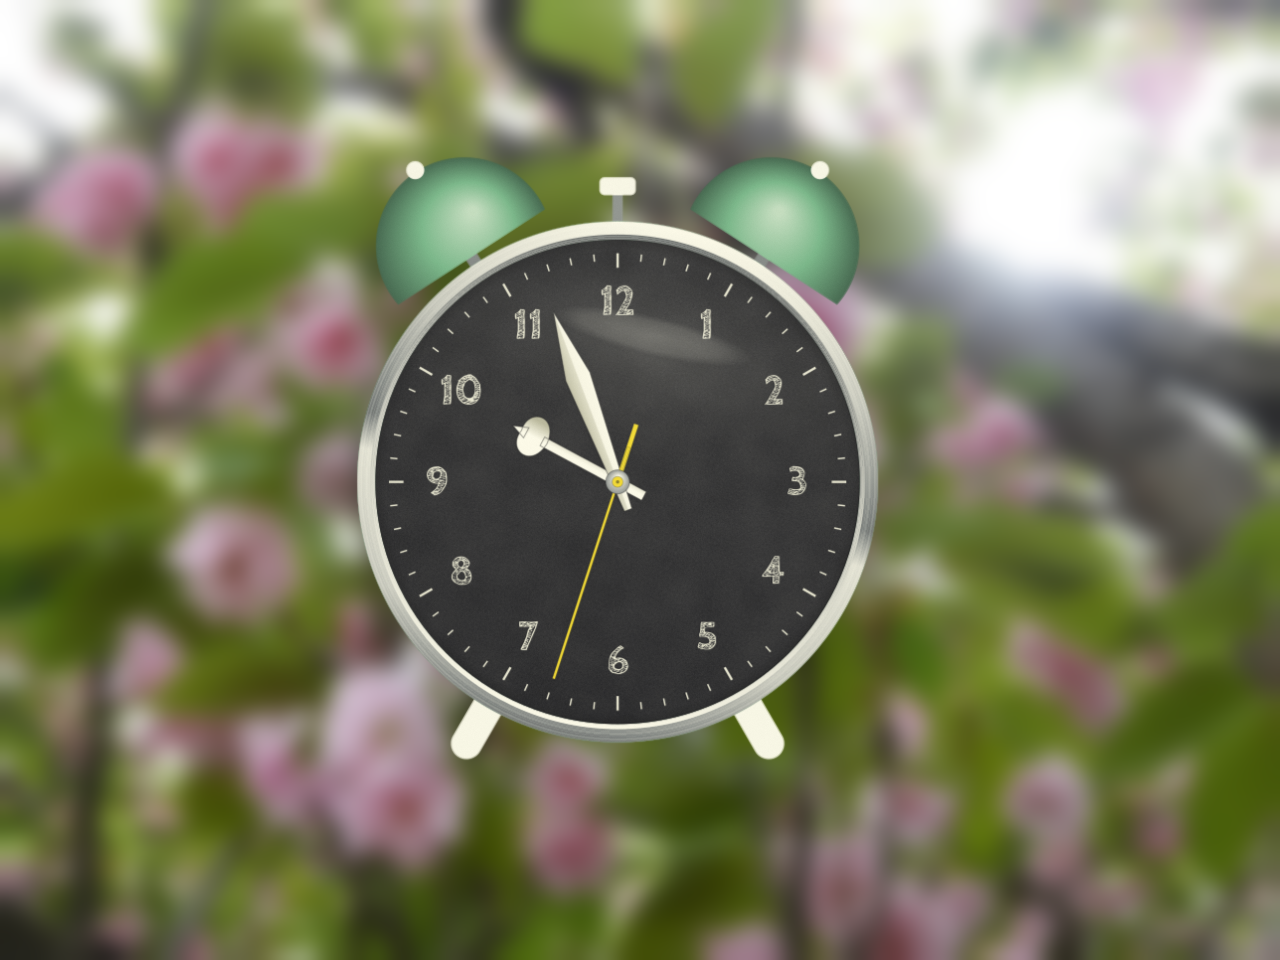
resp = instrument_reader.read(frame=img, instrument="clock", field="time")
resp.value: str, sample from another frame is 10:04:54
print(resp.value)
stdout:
9:56:33
